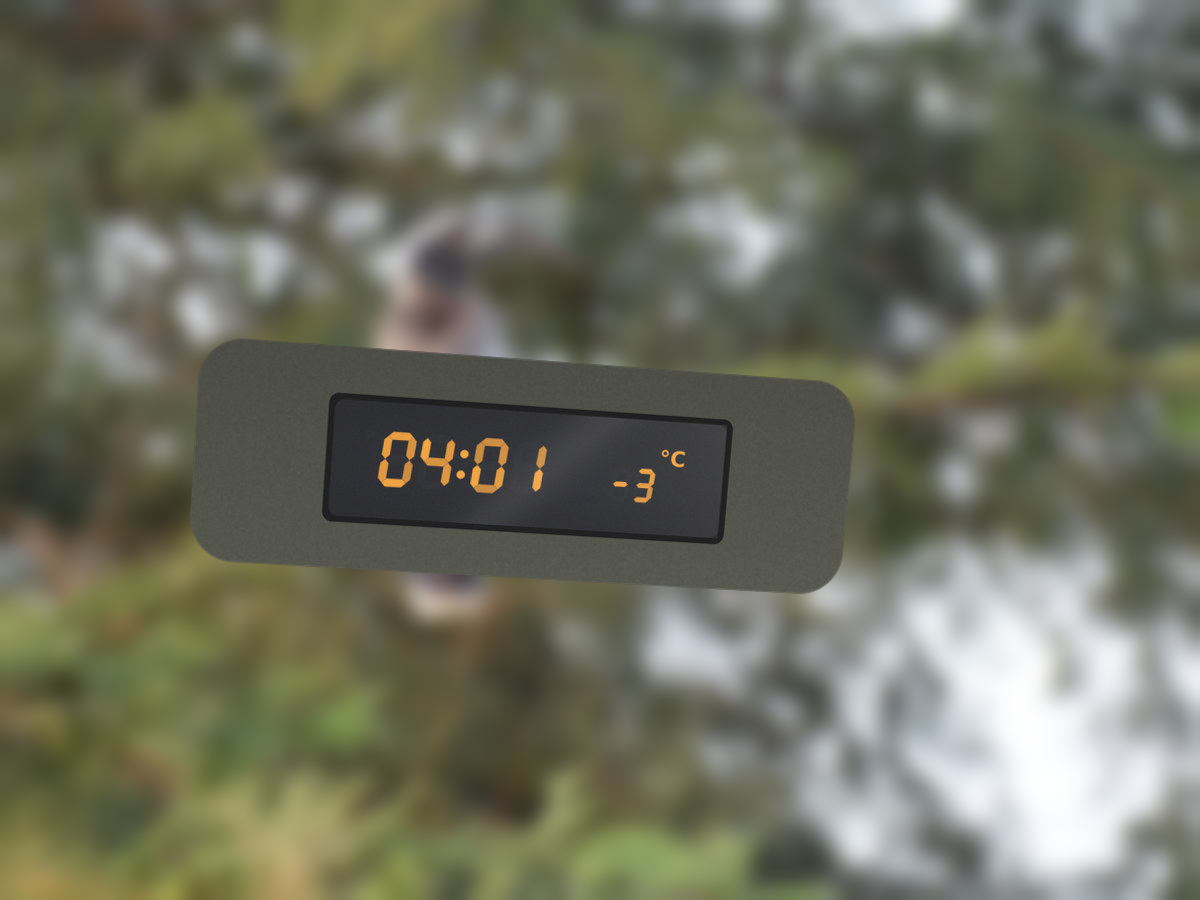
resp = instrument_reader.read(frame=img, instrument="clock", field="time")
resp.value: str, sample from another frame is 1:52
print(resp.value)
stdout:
4:01
